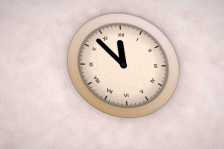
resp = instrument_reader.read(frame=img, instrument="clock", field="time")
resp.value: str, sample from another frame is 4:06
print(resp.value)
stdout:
11:53
